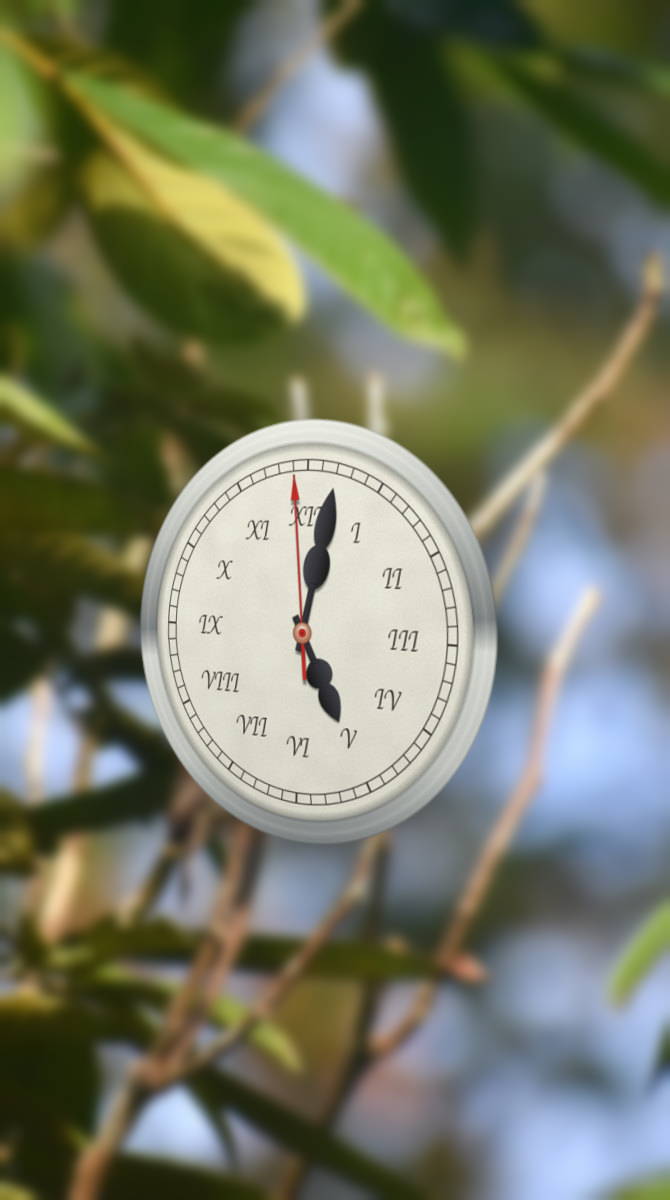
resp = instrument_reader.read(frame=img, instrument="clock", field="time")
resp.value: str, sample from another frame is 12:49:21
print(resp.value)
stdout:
5:01:59
